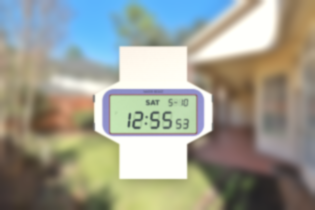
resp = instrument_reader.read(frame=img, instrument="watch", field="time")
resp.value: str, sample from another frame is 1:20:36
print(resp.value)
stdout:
12:55:53
